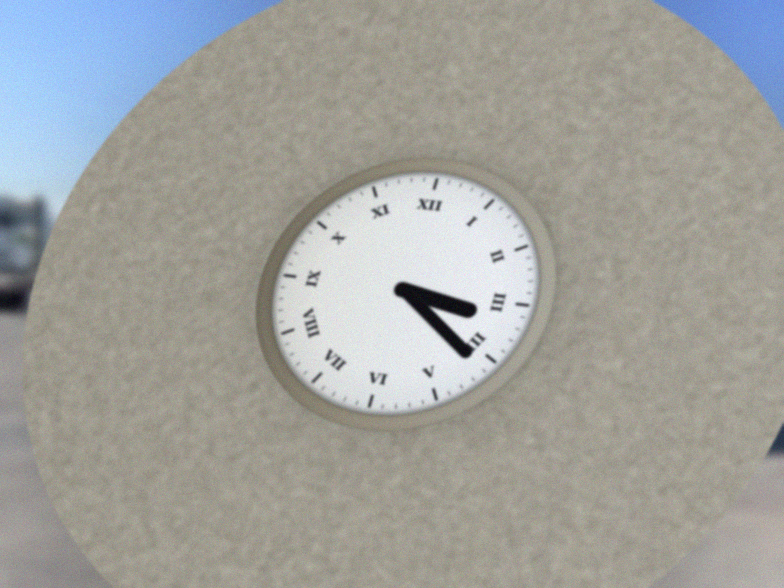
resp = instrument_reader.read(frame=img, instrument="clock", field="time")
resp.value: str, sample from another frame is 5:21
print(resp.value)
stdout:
3:21
